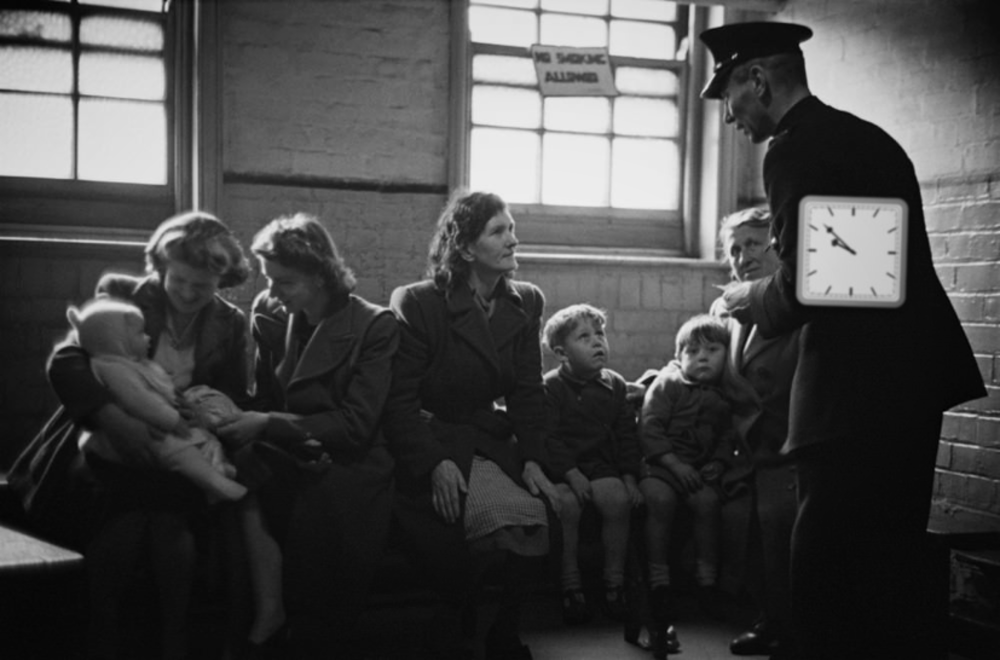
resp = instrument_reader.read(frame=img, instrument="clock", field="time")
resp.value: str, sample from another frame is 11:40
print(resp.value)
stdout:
9:52
